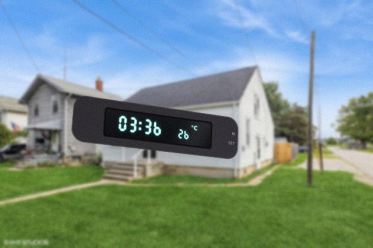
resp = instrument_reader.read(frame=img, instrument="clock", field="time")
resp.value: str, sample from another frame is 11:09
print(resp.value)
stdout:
3:36
